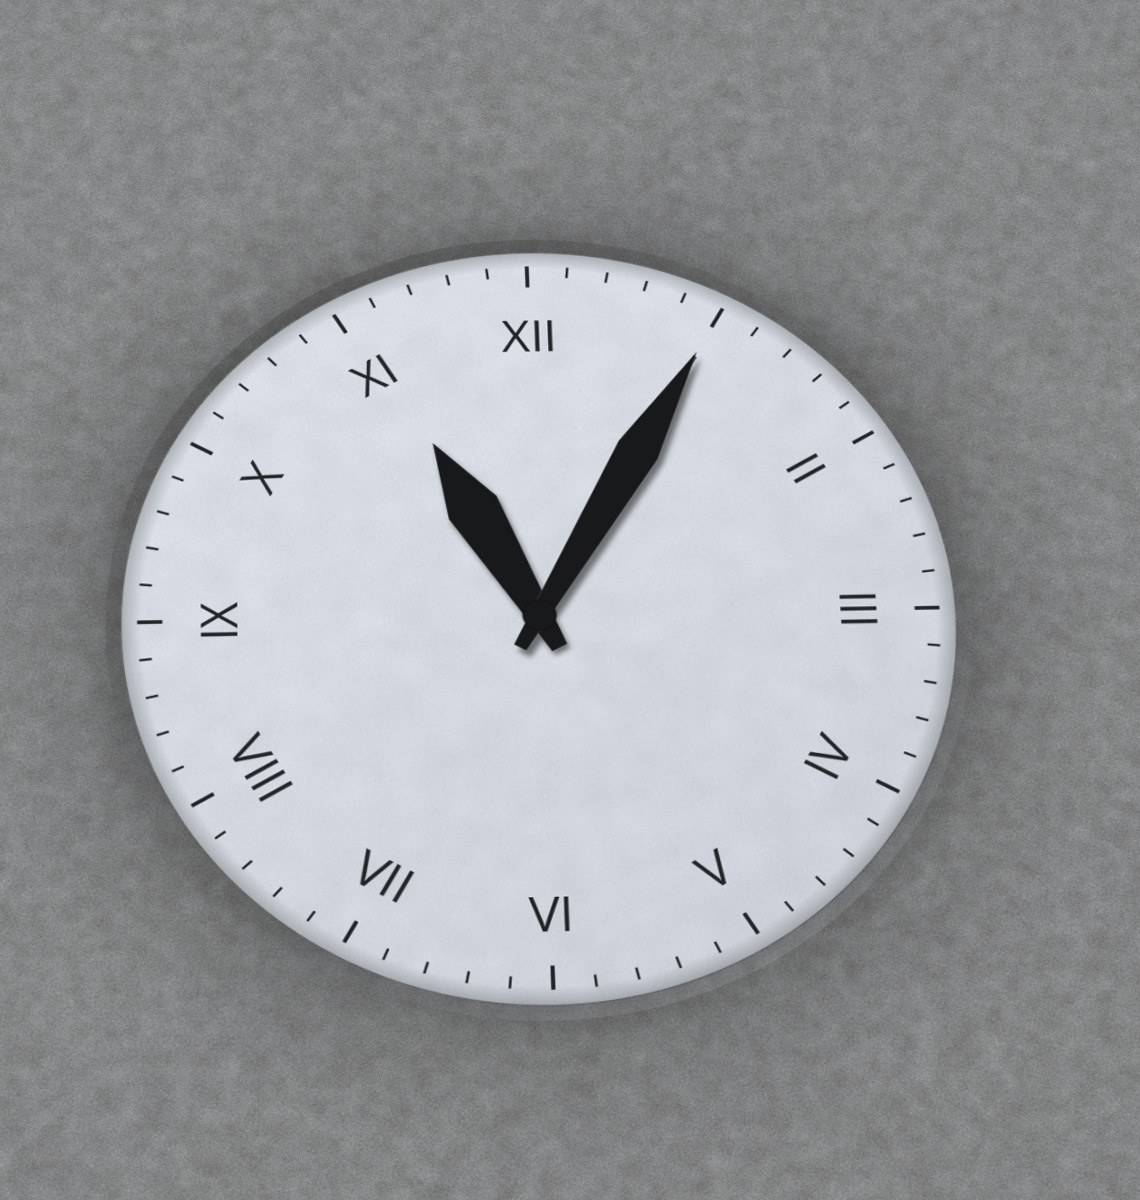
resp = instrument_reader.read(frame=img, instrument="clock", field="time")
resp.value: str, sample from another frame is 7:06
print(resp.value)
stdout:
11:05
